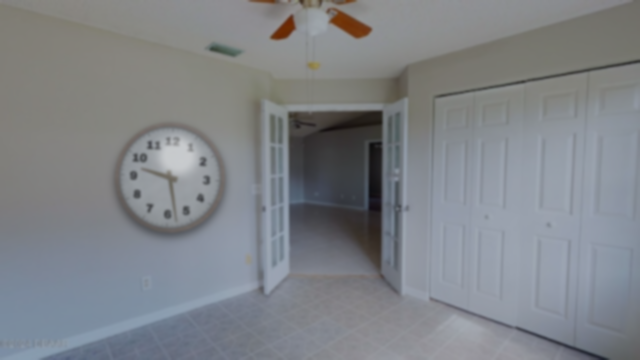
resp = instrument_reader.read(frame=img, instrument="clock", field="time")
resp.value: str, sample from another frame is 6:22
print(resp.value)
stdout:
9:28
